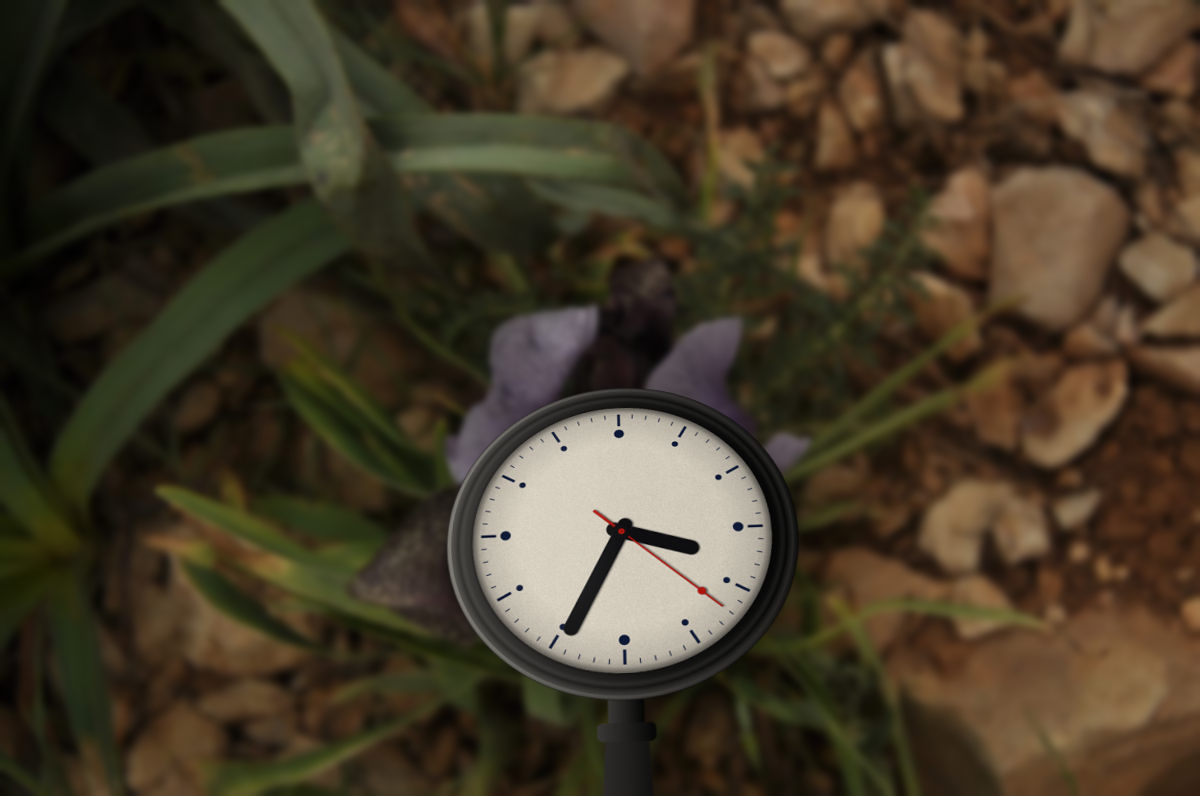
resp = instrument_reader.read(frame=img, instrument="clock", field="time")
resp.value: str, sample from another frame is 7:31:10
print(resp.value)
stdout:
3:34:22
